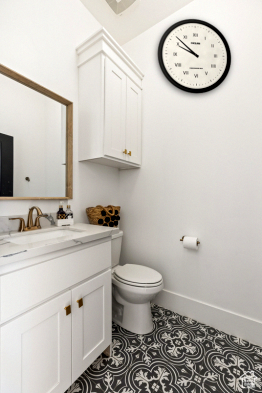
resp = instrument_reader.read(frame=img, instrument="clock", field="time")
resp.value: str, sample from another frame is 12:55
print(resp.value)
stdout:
9:52
